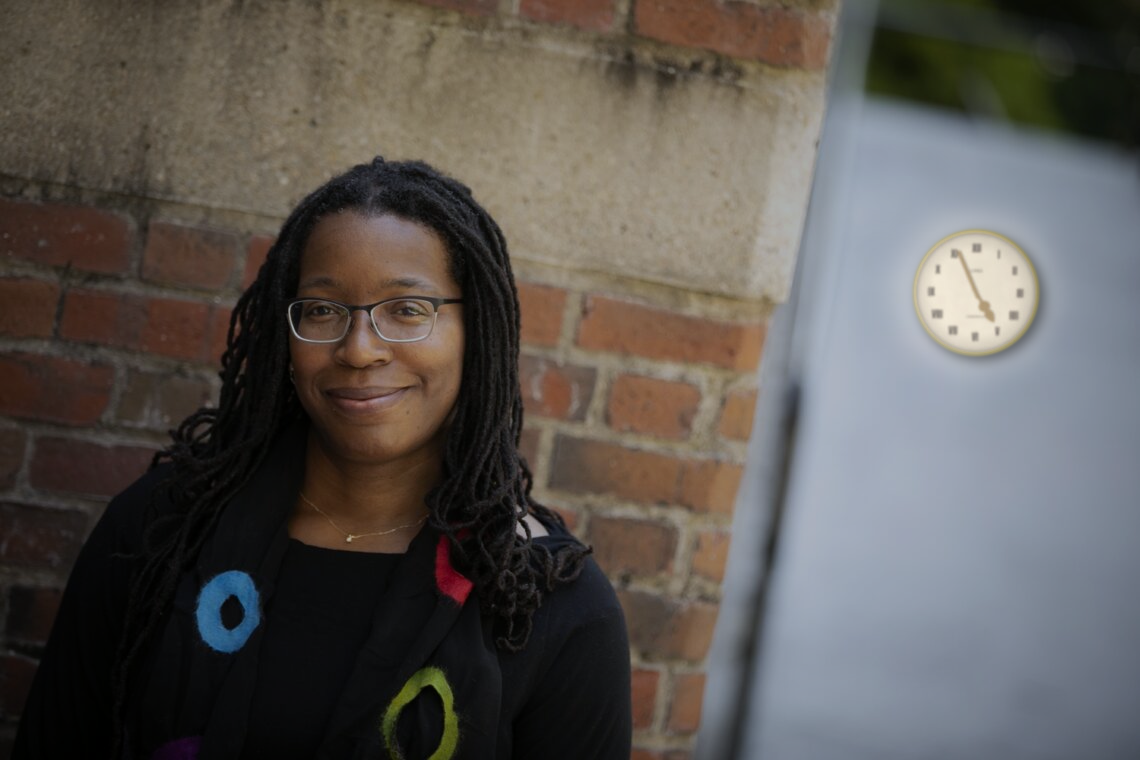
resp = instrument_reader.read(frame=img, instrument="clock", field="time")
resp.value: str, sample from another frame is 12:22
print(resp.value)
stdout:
4:56
